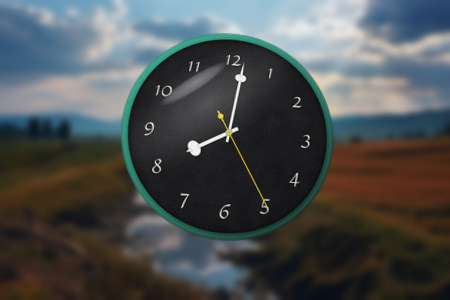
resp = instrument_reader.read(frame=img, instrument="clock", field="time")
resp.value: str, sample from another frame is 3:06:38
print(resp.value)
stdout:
8:01:25
